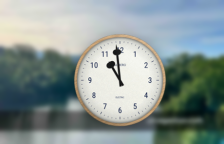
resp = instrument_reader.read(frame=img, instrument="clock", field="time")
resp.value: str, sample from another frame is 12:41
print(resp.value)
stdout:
10:59
